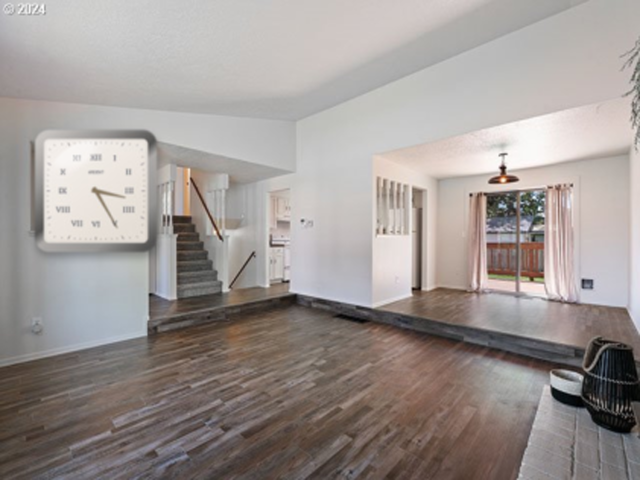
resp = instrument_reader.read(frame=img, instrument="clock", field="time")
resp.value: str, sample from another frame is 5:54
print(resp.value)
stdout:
3:25
